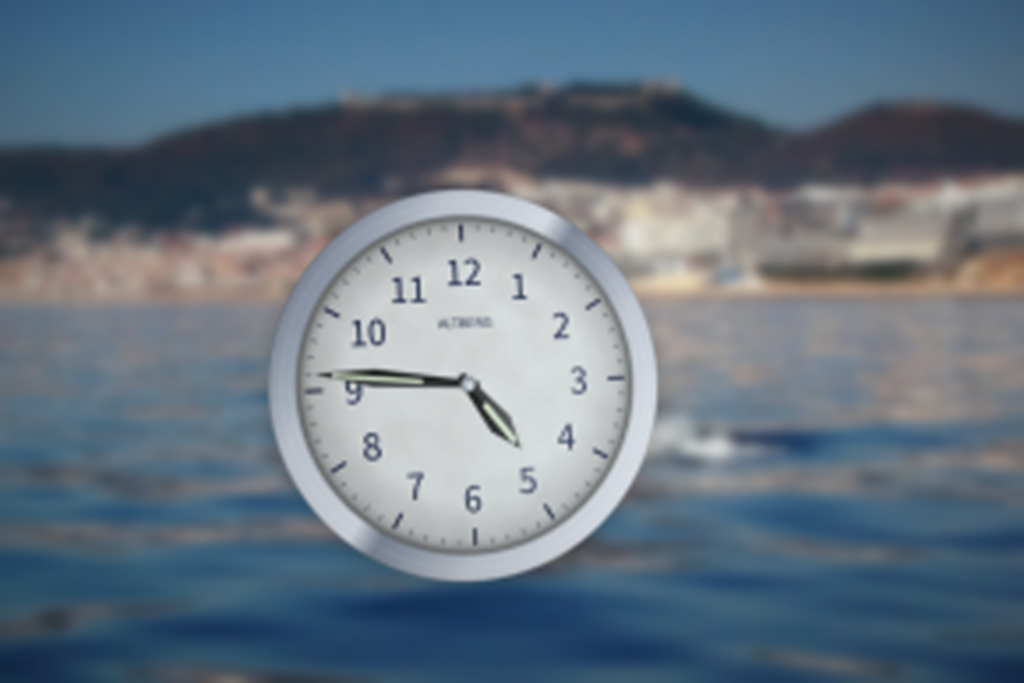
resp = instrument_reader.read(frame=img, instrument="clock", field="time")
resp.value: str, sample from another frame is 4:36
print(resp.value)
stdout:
4:46
